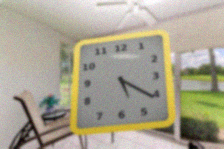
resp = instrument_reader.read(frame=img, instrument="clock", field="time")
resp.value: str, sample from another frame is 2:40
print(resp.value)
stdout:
5:21
